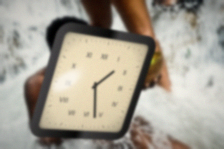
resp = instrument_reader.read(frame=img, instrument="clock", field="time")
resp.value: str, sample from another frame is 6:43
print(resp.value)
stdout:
1:27
